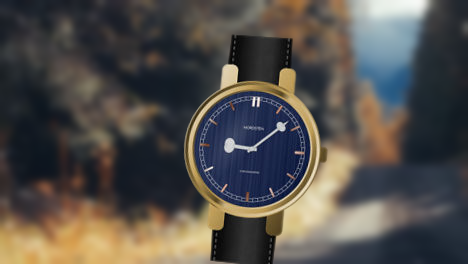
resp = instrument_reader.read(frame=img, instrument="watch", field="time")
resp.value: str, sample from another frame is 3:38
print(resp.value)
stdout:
9:08
